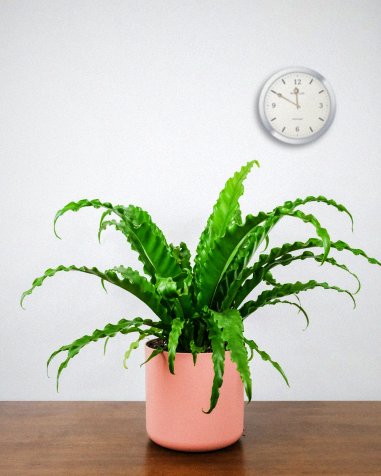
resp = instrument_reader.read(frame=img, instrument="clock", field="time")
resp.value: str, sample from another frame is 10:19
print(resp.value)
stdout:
11:50
